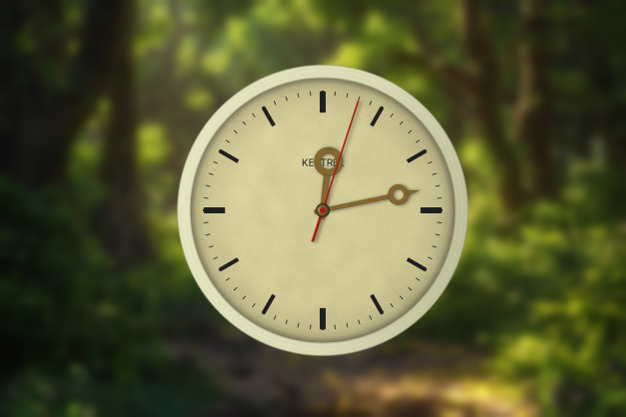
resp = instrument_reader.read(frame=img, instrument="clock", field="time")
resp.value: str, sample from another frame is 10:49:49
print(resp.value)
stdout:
12:13:03
